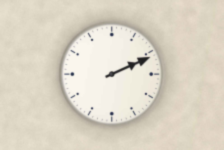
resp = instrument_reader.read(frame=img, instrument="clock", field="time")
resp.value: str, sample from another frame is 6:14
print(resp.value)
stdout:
2:11
